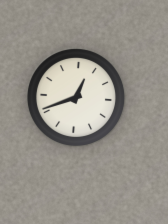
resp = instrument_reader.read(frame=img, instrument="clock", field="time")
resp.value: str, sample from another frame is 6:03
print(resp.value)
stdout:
12:41
